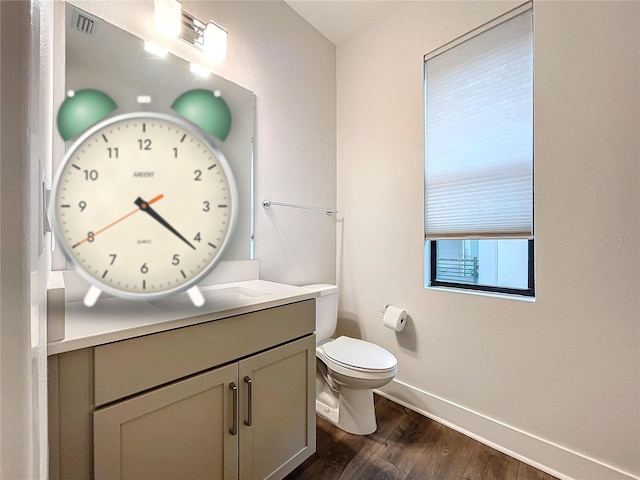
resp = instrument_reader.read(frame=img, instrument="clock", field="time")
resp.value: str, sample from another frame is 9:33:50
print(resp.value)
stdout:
4:21:40
